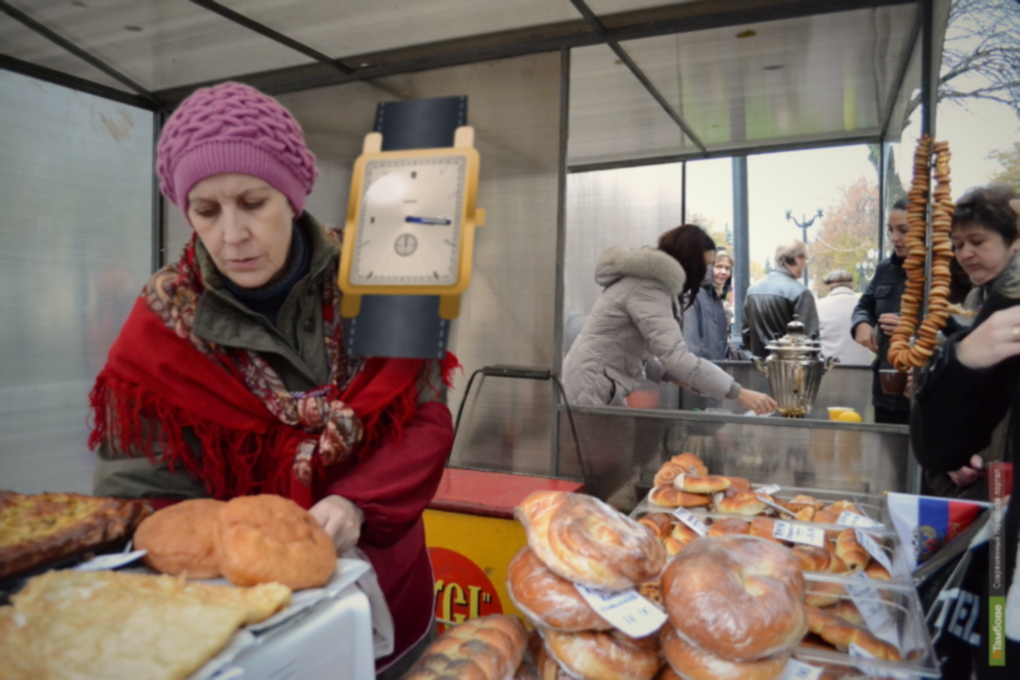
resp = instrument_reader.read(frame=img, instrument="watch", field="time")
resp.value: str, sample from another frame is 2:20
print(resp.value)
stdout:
3:16
